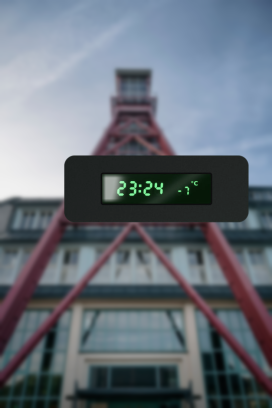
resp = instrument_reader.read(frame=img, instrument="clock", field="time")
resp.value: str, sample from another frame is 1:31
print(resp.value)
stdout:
23:24
